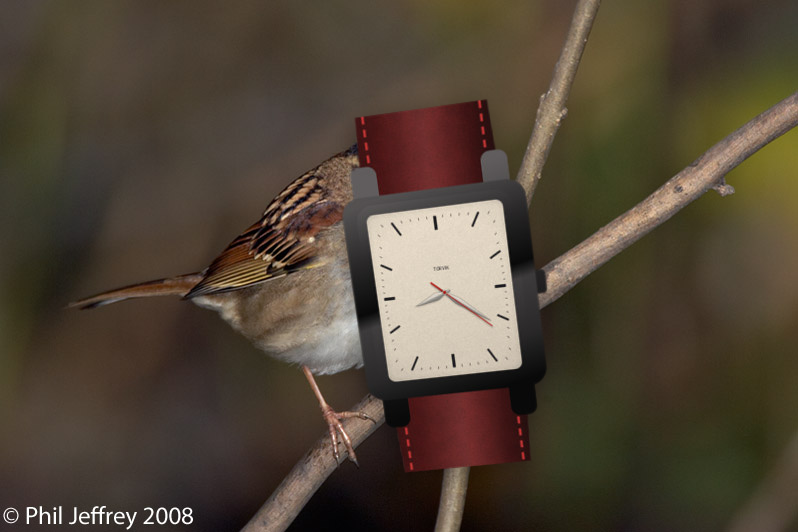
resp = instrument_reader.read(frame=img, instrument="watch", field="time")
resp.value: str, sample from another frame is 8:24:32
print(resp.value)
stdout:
8:21:22
